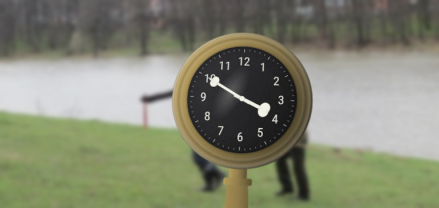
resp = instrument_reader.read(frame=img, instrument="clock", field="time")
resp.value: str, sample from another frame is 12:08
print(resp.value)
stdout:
3:50
